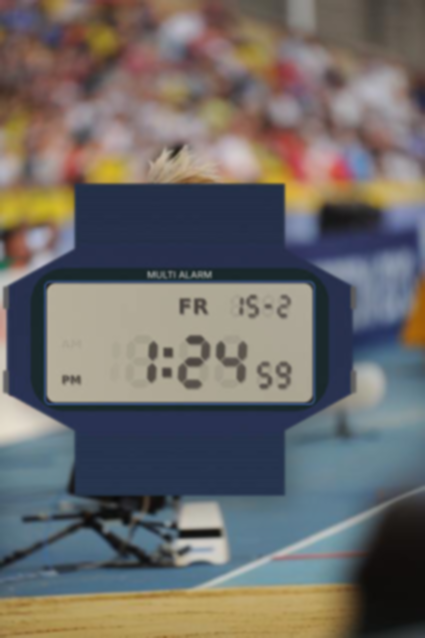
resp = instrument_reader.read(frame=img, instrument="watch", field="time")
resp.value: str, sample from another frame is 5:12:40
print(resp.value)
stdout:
1:24:59
